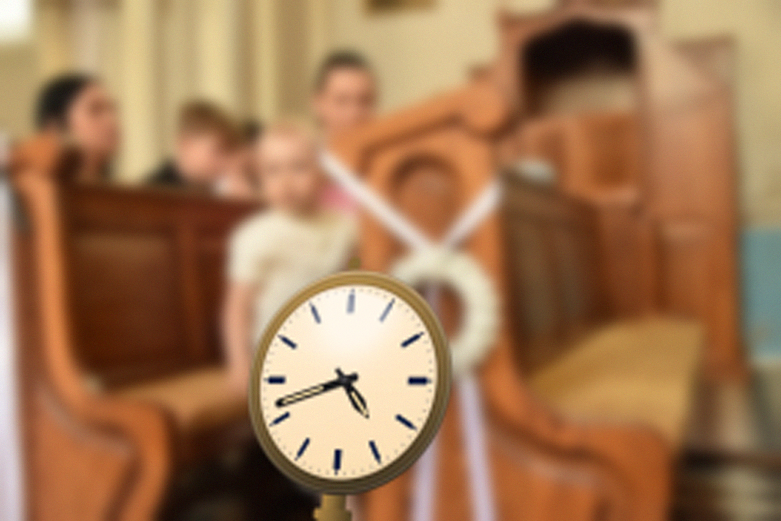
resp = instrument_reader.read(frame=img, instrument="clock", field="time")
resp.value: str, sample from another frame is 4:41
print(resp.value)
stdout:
4:42
